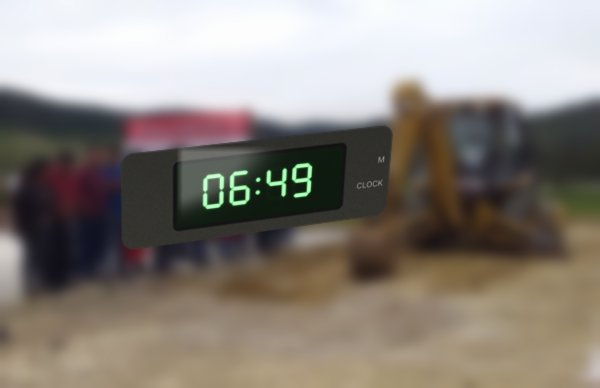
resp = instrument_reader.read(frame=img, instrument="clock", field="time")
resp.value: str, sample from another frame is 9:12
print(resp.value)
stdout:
6:49
